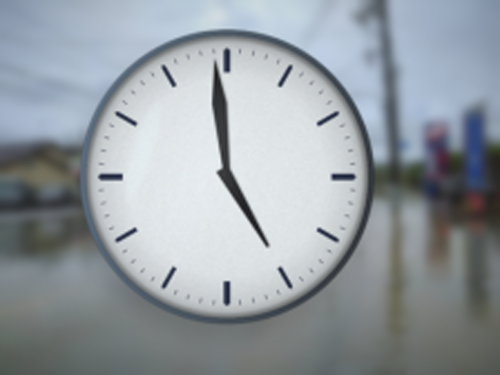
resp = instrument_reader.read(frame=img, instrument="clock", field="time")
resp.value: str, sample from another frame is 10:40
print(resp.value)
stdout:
4:59
